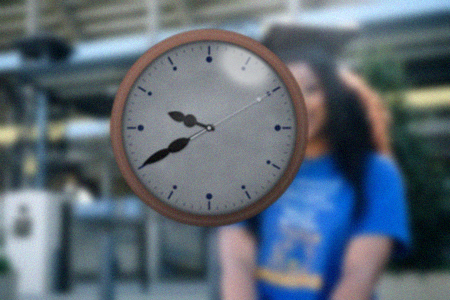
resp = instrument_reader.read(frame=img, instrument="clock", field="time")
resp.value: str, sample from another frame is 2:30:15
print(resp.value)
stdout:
9:40:10
